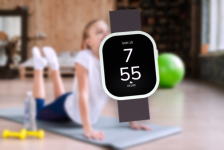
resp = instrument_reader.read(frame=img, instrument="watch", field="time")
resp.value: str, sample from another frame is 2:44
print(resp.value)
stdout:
7:55
